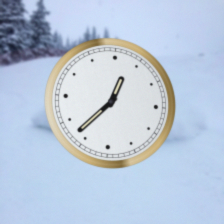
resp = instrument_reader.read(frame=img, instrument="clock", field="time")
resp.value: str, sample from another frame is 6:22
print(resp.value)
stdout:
12:37
